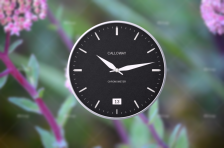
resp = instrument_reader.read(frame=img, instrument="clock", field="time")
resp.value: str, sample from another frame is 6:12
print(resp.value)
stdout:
10:13
